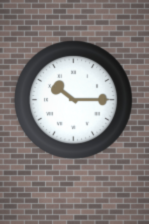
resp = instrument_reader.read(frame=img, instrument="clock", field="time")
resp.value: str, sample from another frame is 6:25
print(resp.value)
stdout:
10:15
